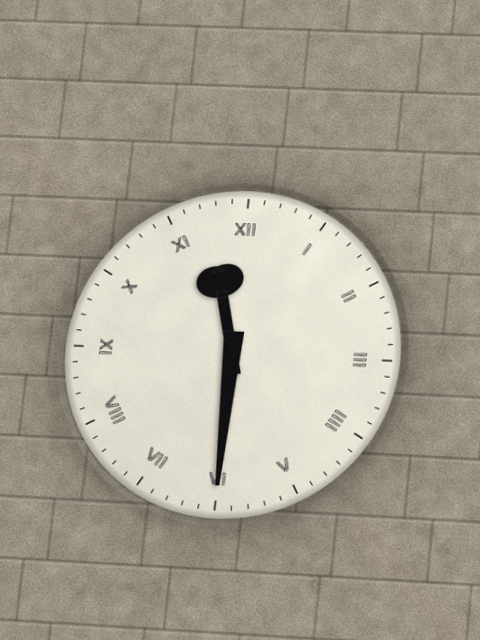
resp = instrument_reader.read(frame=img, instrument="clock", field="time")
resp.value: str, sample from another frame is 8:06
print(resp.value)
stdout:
11:30
